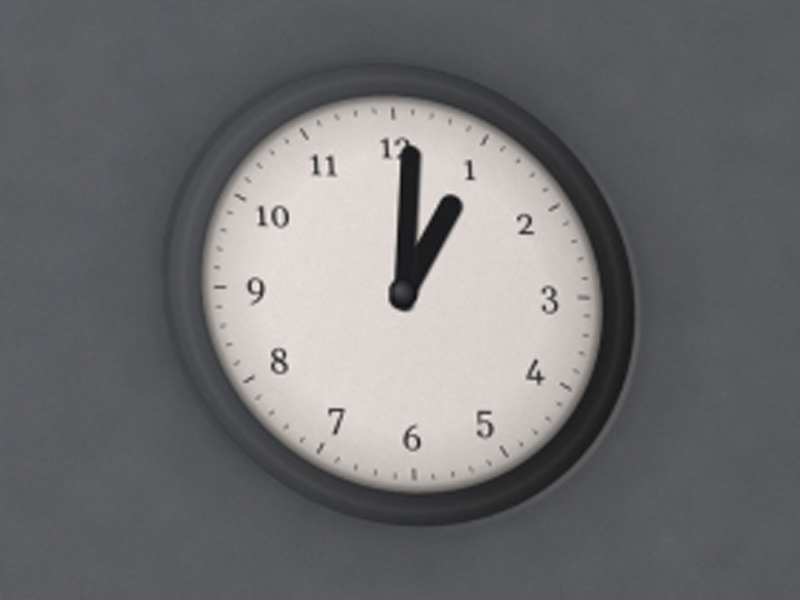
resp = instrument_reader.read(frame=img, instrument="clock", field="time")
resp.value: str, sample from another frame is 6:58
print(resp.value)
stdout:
1:01
